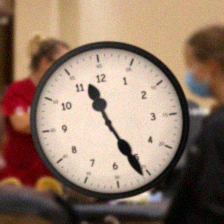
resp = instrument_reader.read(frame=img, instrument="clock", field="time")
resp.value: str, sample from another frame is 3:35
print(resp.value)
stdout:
11:26
